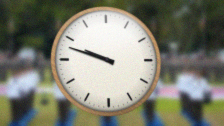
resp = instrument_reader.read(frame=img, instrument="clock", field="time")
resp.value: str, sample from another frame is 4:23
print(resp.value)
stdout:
9:48
